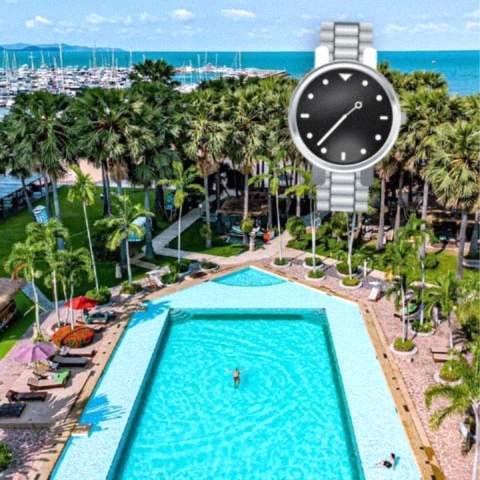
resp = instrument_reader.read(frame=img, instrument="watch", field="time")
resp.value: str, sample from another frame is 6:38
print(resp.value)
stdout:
1:37
